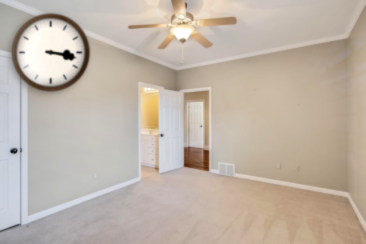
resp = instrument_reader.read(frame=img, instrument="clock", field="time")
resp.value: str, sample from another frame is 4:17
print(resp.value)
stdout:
3:17
